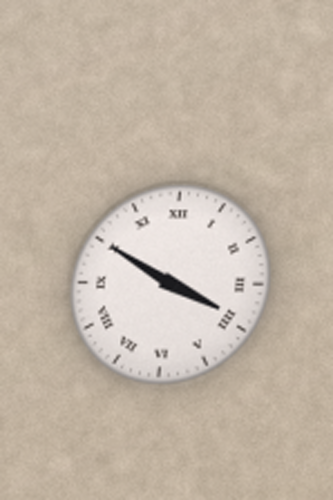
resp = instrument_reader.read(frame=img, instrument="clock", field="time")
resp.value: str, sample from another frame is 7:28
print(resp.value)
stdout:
3:50
